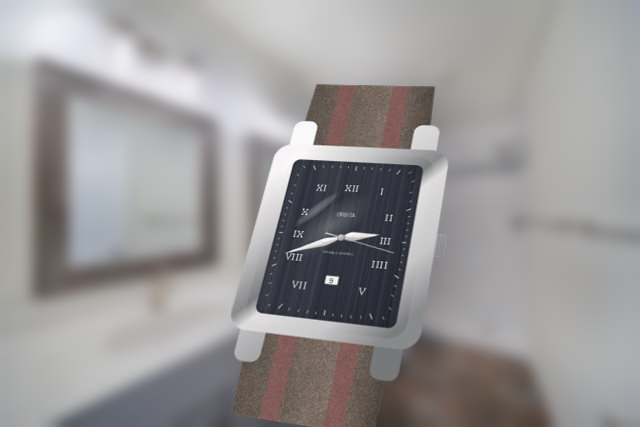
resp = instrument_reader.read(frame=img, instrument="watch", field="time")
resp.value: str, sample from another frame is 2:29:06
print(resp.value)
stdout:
2:41:17
